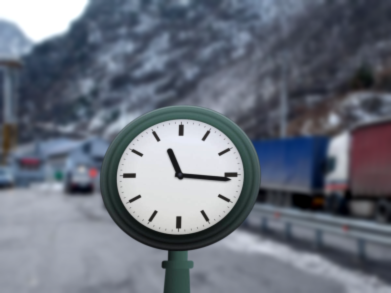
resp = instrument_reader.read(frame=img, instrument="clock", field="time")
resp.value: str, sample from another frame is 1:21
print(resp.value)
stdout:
11:16
